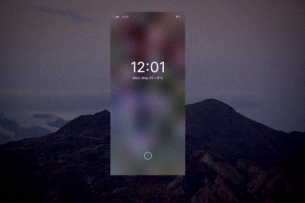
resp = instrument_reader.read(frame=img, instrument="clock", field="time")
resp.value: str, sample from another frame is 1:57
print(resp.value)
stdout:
12:01
